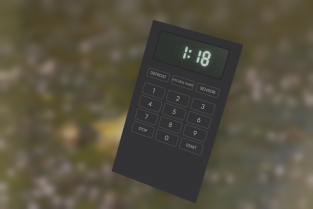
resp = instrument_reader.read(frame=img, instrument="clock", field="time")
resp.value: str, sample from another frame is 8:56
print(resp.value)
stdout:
1:18
